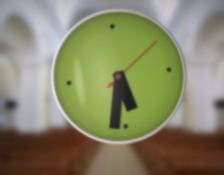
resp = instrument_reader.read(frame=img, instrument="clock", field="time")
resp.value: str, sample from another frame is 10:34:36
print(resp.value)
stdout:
5:32:09
